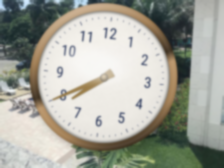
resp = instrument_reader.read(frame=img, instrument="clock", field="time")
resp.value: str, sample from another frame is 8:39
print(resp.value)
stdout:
7:40
